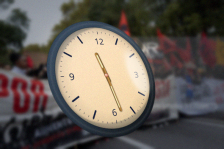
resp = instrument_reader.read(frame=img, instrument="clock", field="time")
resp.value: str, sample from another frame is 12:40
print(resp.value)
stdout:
11:28
